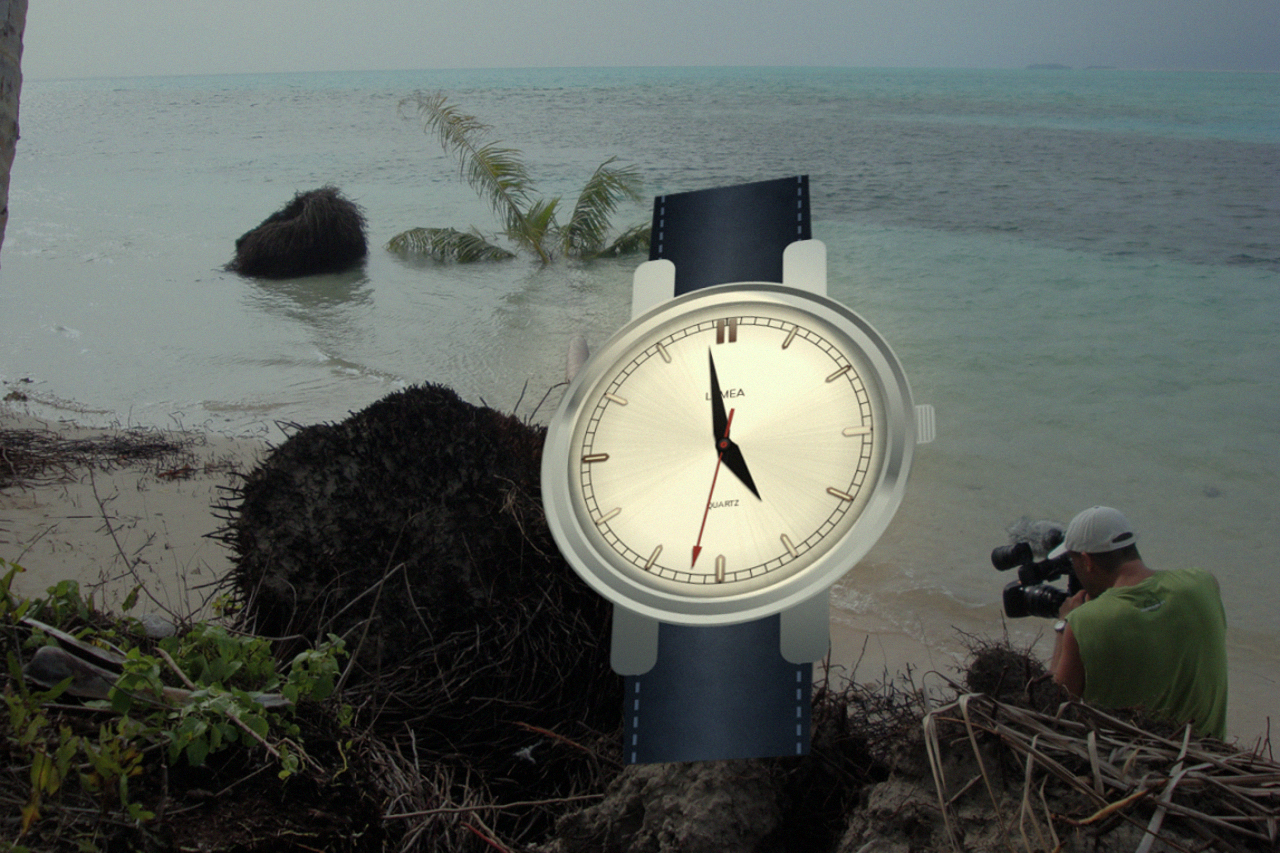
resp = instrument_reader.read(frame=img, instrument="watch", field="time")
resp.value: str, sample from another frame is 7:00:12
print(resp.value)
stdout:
4:58:32
